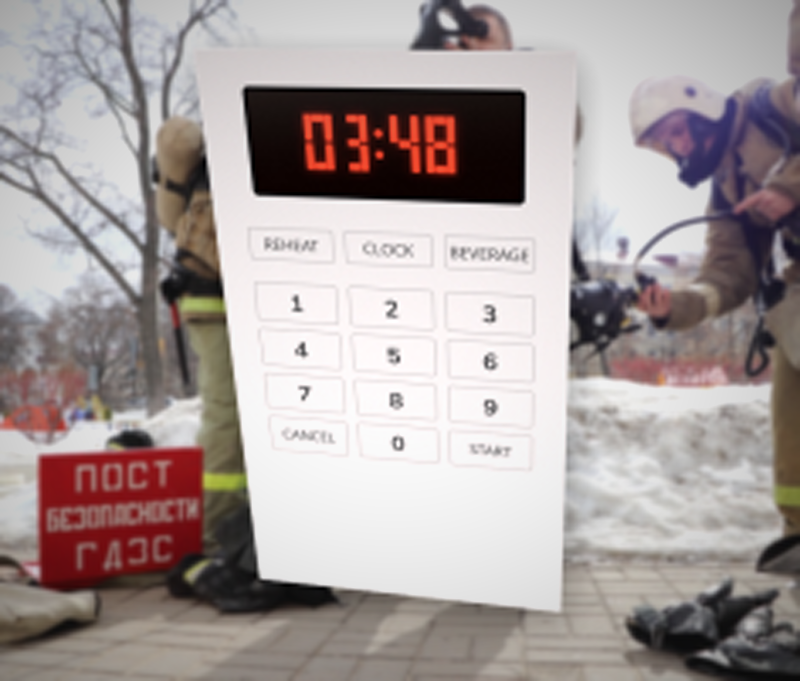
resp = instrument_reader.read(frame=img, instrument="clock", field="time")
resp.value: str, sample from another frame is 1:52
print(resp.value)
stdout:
3:48
